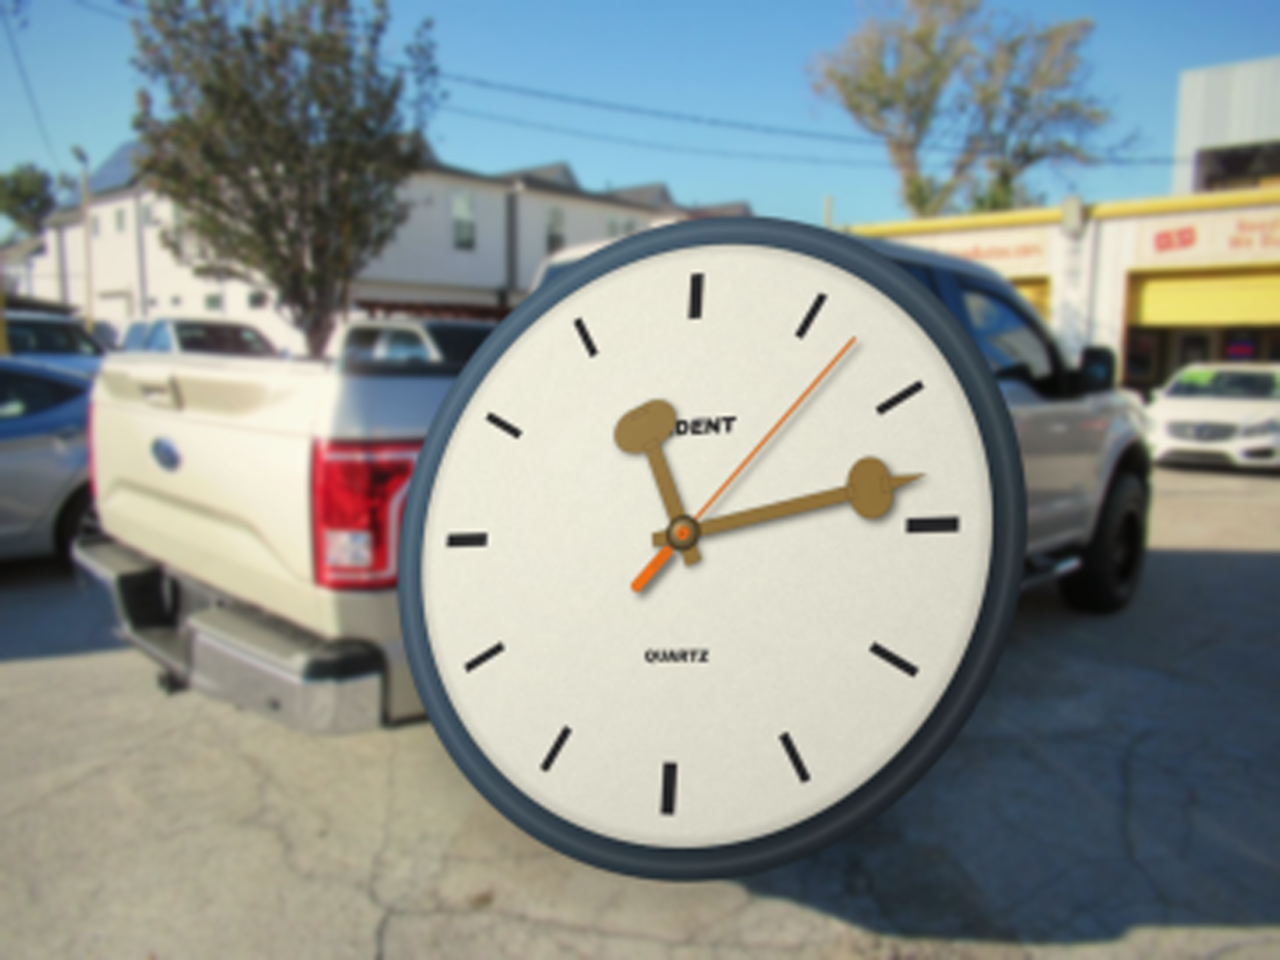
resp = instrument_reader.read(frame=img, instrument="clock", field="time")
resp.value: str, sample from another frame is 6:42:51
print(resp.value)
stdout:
11:13:07
